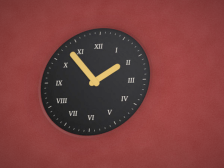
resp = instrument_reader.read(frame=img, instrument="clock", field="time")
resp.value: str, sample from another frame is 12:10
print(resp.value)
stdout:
1:53
